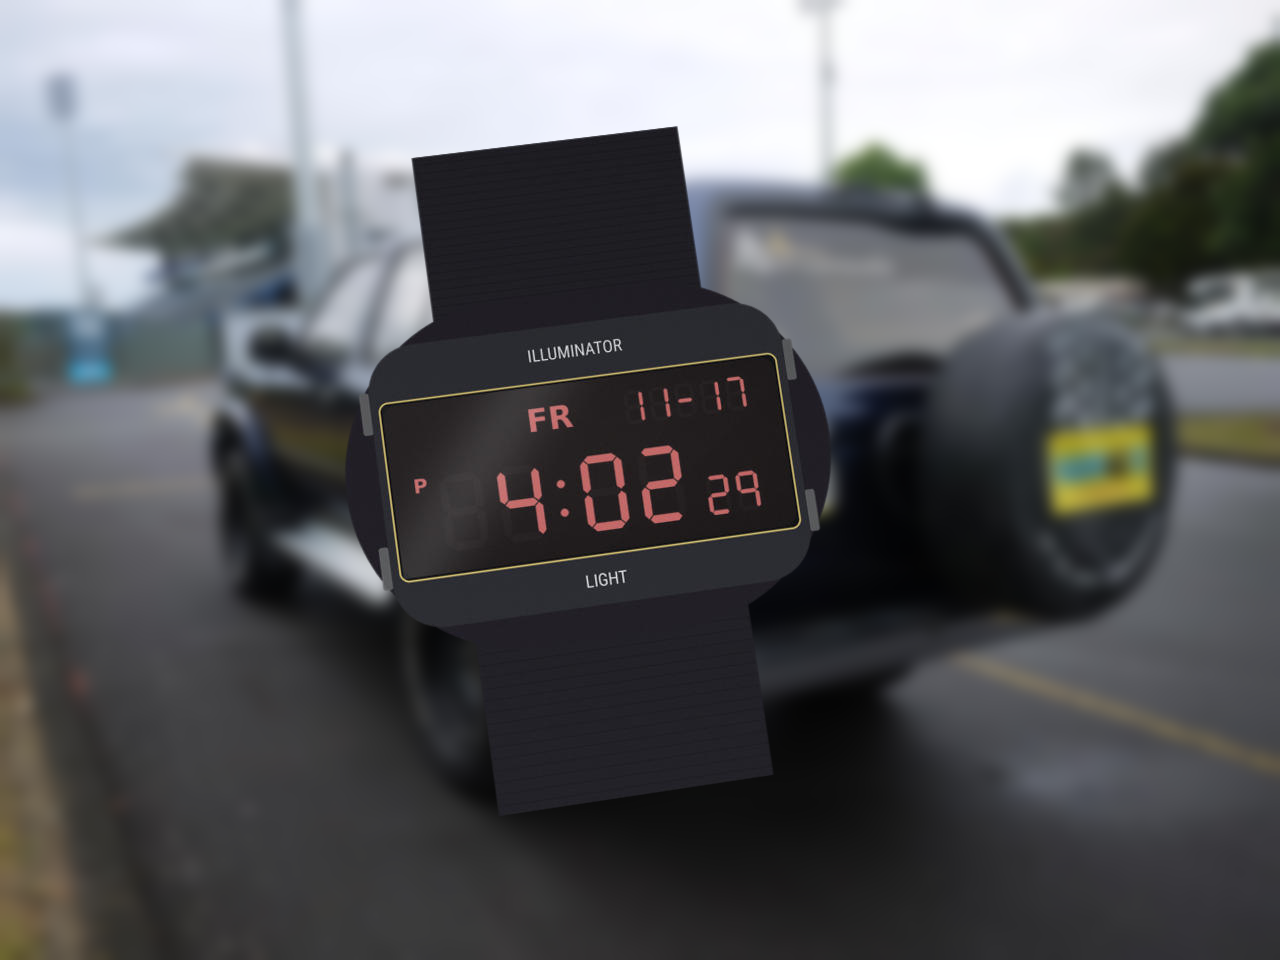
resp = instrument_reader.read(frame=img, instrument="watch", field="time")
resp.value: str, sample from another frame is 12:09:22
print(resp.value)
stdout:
4:02:29
